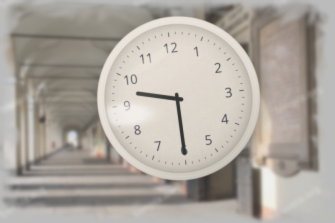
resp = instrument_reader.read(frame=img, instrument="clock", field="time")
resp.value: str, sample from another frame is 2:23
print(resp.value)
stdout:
9:30
